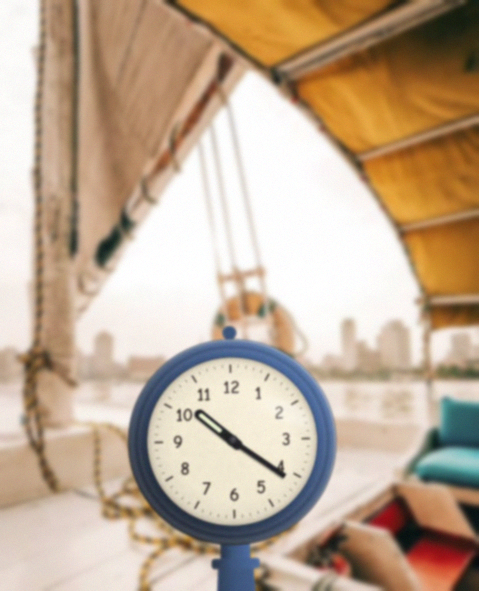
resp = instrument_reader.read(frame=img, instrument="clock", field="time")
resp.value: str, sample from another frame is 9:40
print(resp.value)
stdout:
10:21
